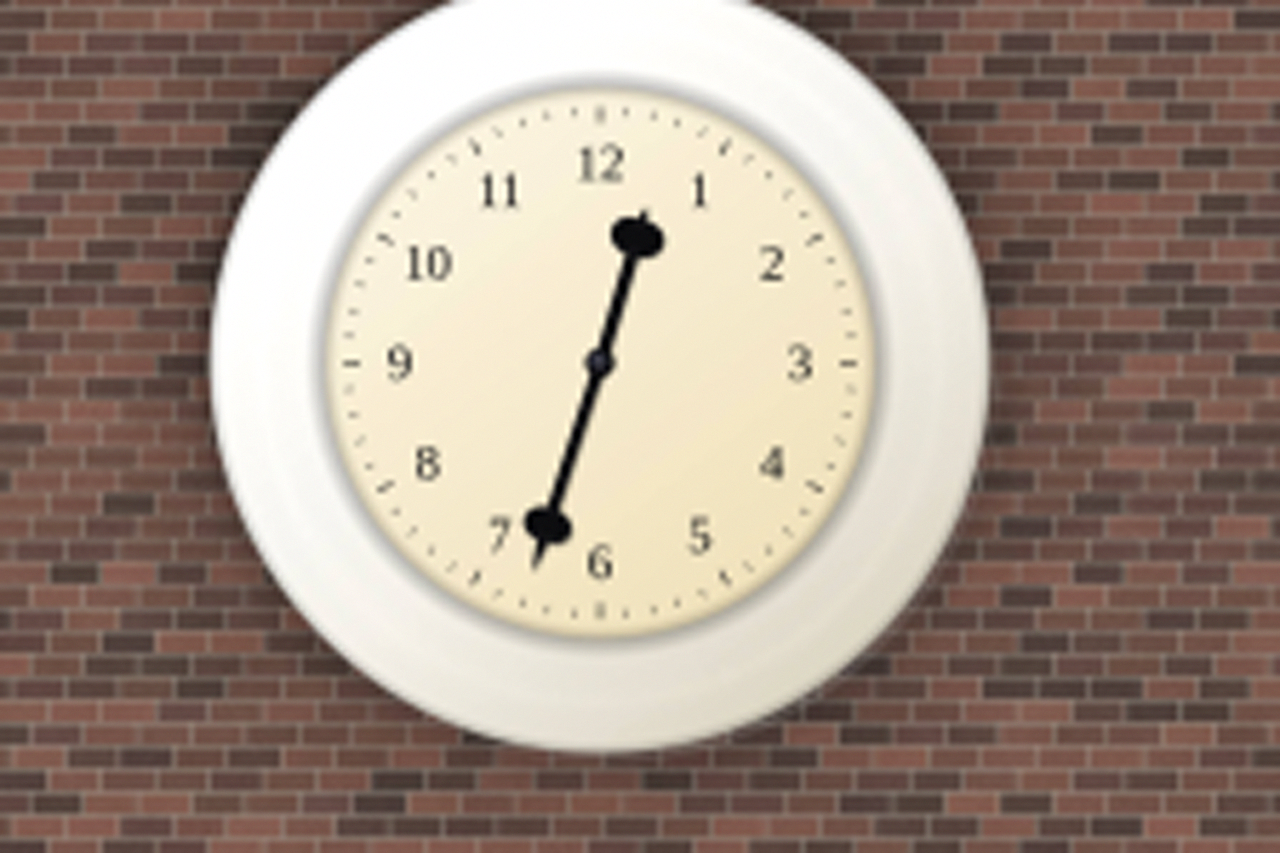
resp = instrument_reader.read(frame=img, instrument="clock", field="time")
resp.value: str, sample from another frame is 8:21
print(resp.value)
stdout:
12:33
